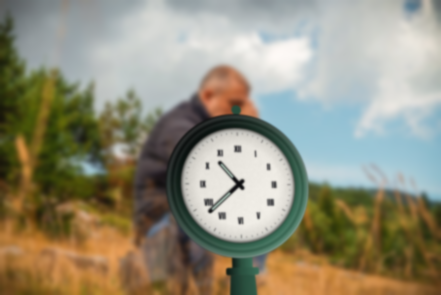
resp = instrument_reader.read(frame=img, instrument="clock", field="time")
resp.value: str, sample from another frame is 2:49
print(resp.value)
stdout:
10:38
